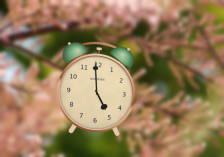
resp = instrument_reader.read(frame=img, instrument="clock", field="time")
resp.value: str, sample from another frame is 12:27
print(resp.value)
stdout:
4:59
